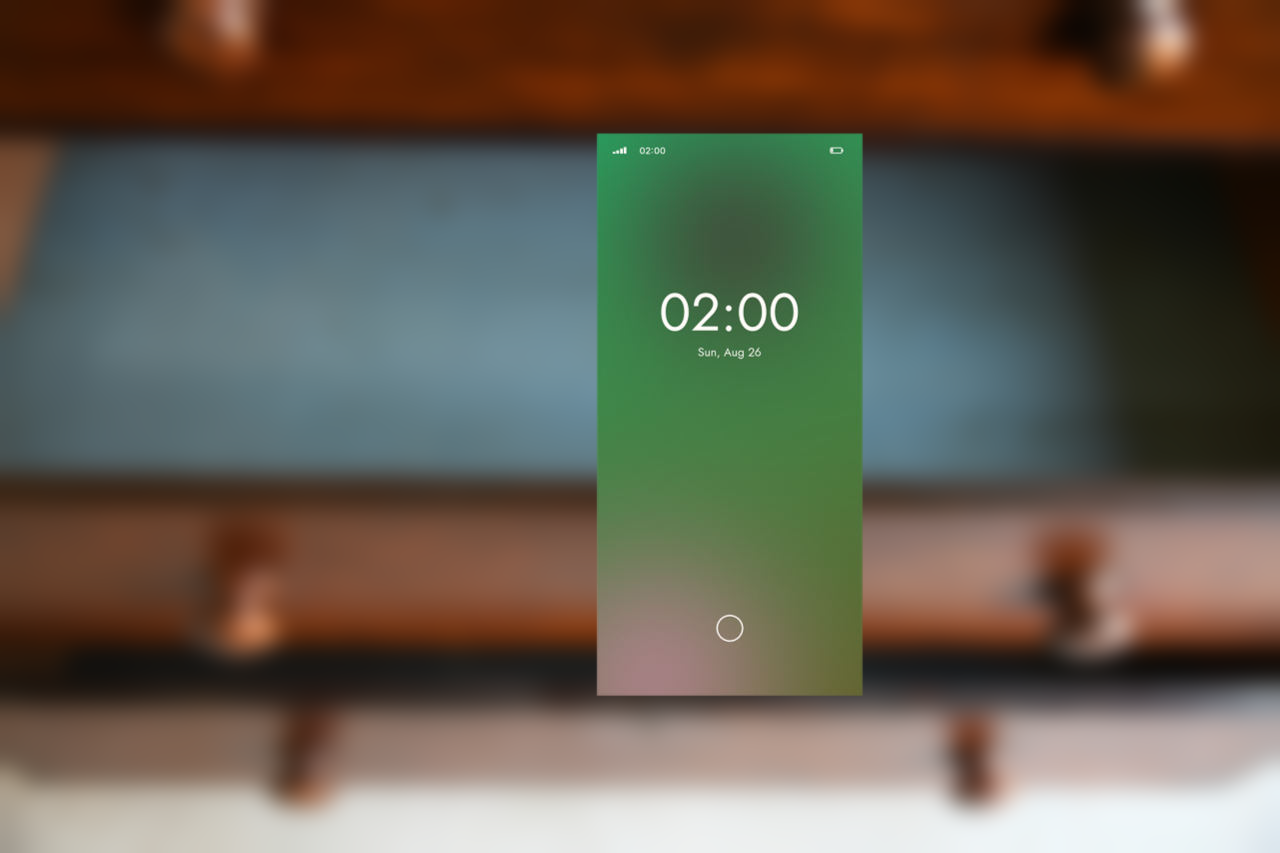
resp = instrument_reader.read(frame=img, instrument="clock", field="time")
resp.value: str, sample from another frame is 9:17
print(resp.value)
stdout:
2:00
